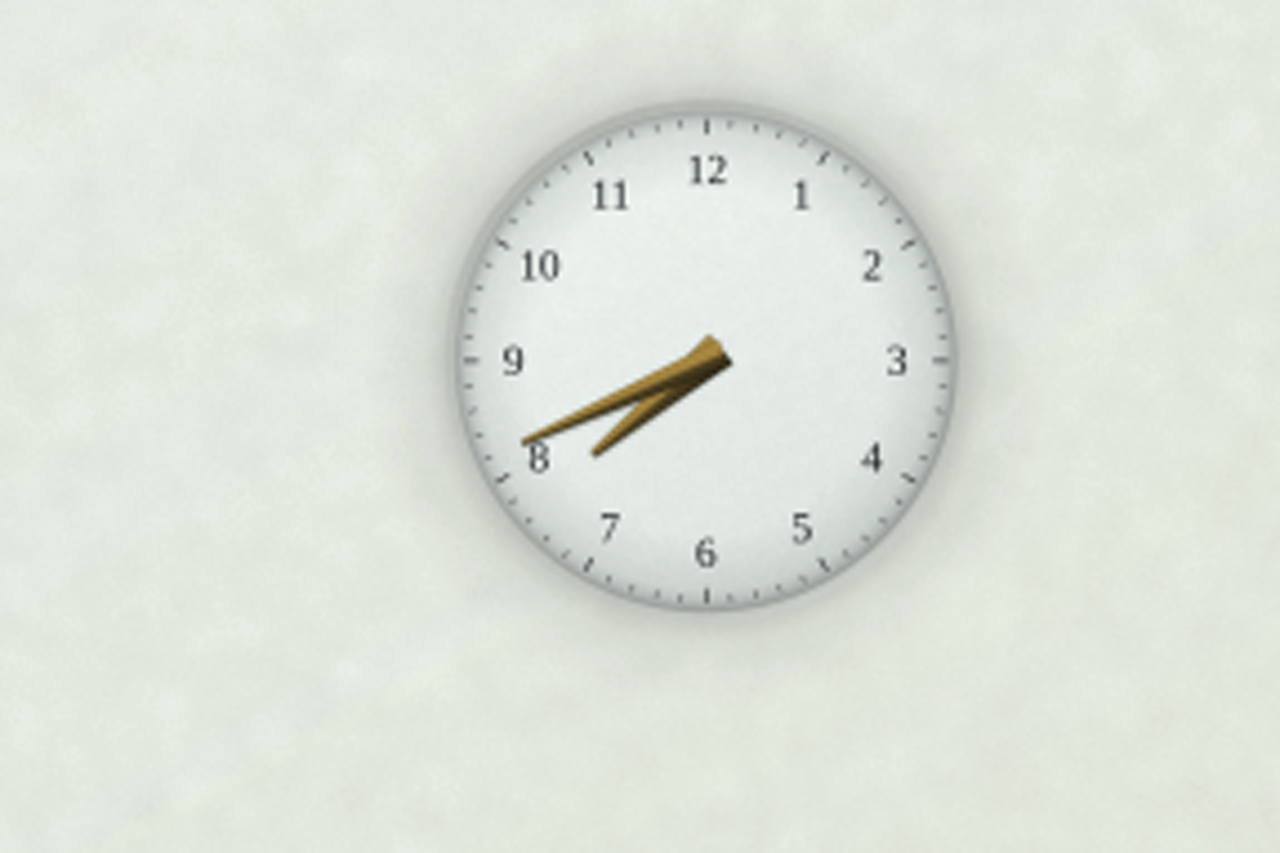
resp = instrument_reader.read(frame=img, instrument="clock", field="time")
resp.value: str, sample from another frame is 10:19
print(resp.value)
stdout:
7:41
